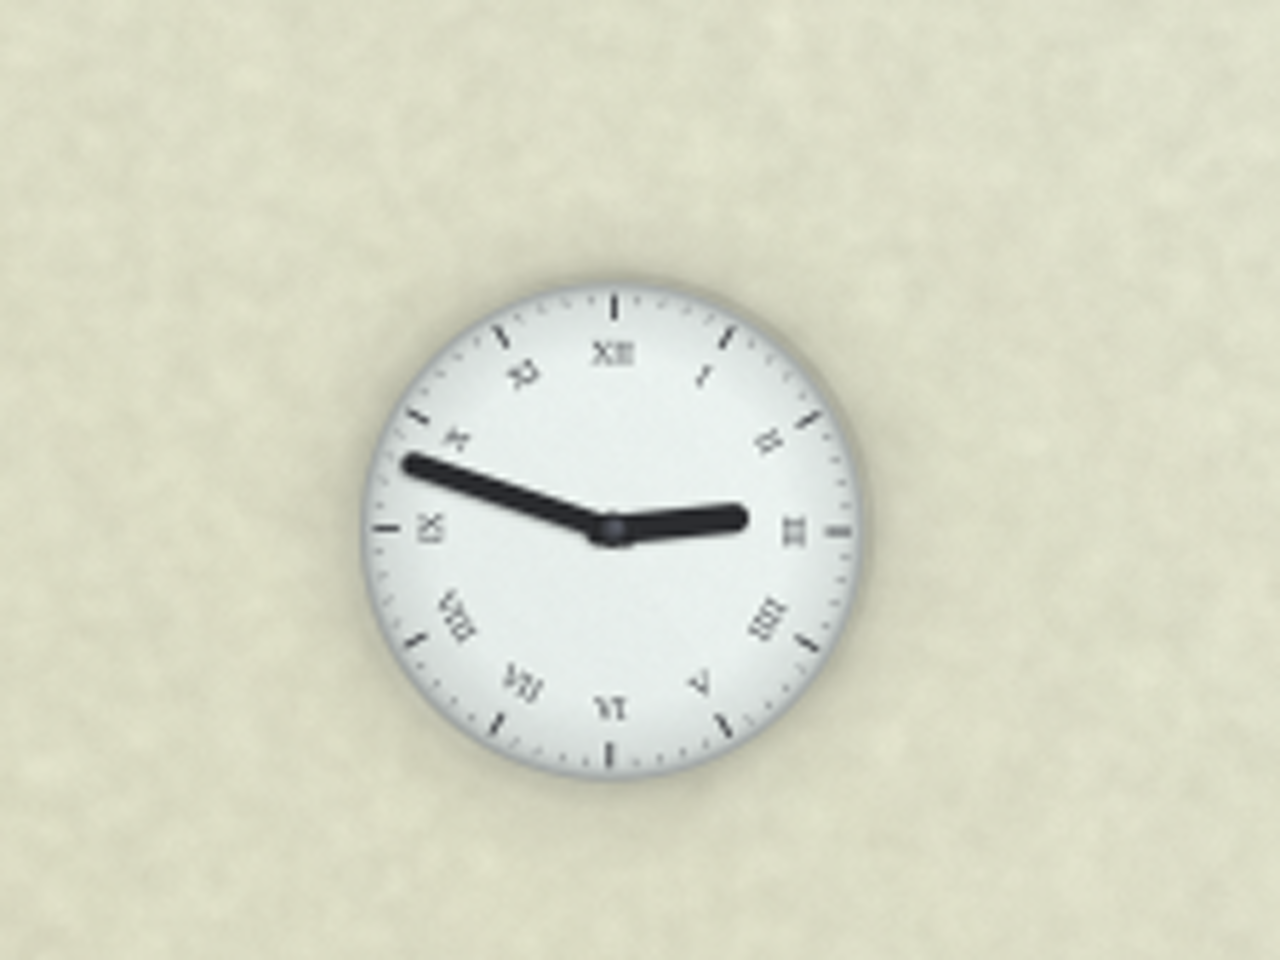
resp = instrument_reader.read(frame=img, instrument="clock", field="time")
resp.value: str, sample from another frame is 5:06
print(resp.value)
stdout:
2:48
